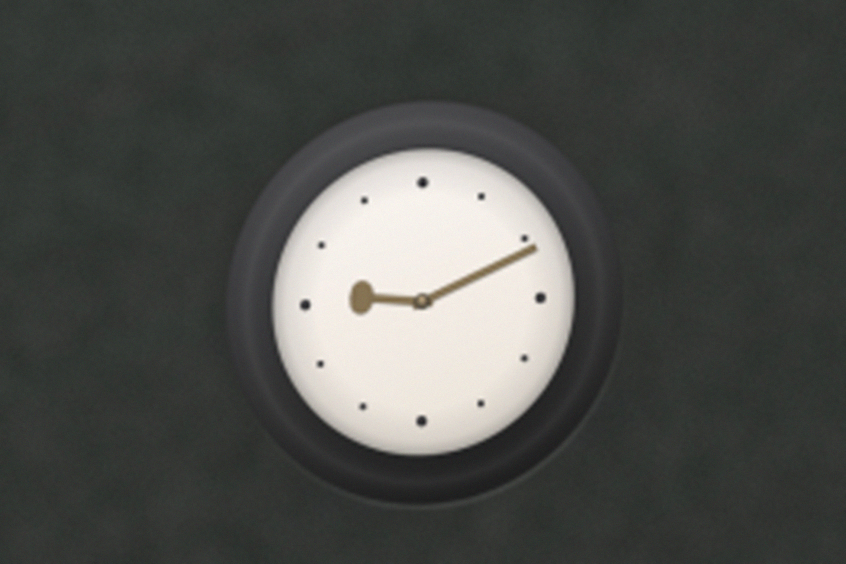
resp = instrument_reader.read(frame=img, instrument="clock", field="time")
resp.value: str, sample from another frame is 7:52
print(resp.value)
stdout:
9:11
